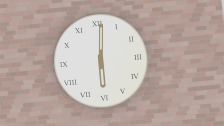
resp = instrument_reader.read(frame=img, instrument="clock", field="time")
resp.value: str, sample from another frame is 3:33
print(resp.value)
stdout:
6:01
